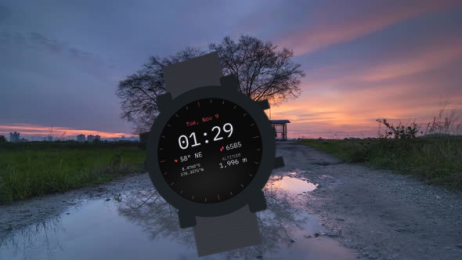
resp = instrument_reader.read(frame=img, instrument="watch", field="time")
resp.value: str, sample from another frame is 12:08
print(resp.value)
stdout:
1:29
